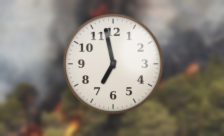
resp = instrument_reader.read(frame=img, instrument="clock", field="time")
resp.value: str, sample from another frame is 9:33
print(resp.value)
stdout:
6:58
